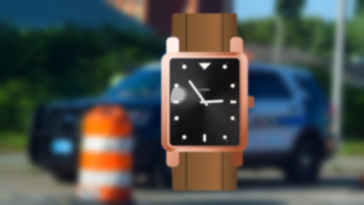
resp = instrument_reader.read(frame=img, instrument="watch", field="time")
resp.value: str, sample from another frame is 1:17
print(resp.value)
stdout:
2:54
